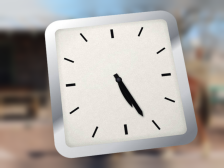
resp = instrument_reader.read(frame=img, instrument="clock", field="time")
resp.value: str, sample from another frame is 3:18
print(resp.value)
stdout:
5:26
